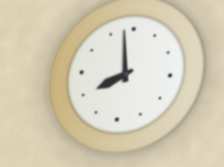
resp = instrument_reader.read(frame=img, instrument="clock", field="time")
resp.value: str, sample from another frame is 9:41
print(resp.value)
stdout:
7:58
